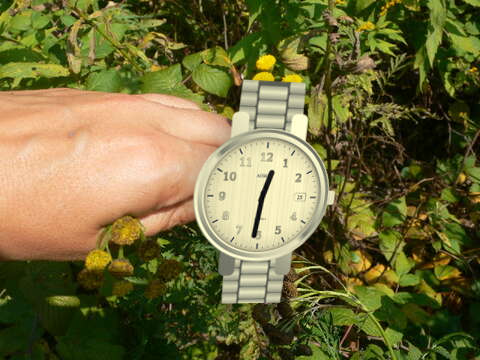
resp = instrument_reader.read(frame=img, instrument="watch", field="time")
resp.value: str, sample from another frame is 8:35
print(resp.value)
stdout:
12:31
